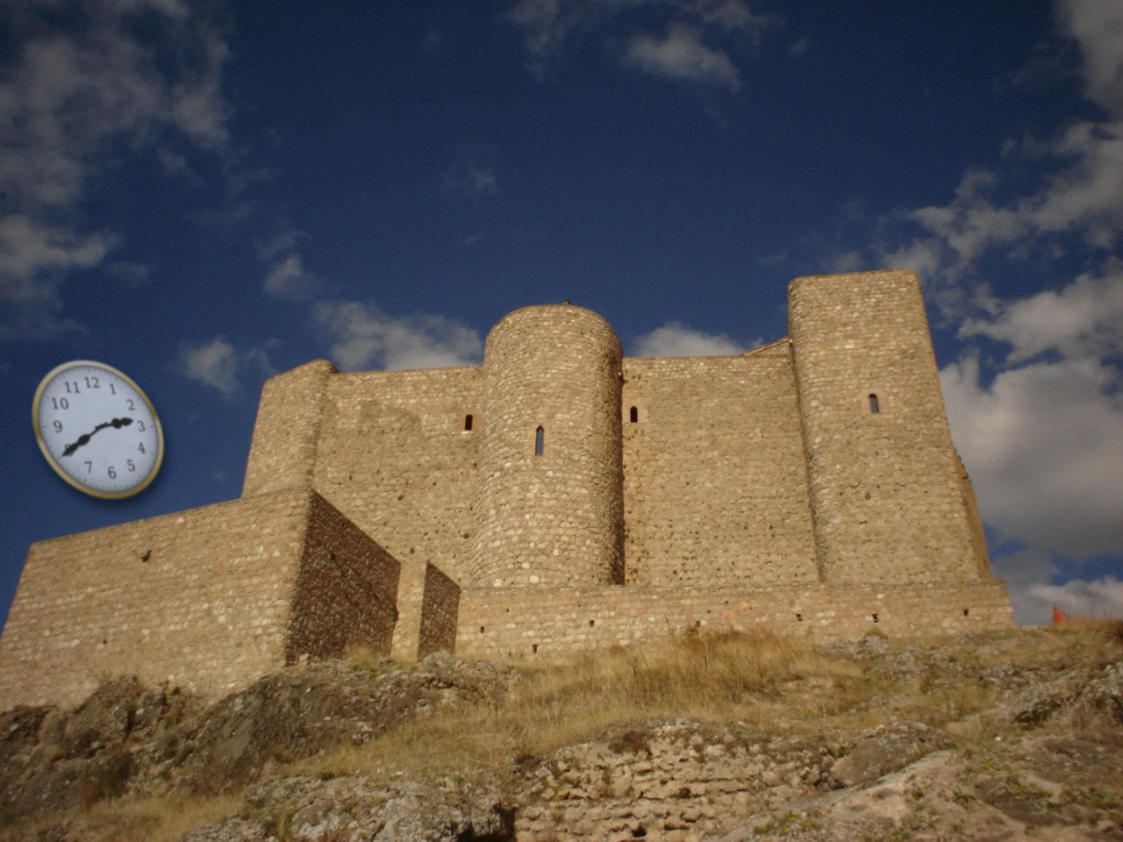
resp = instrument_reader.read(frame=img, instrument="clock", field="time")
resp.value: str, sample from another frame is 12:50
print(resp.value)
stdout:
2:40
